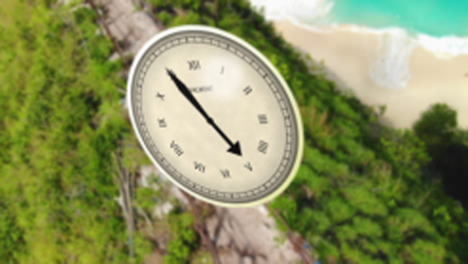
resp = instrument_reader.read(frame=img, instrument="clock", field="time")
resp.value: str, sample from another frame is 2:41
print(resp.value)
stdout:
4:55
